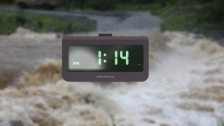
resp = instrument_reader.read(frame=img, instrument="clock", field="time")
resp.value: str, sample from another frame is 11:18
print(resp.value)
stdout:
1:14
